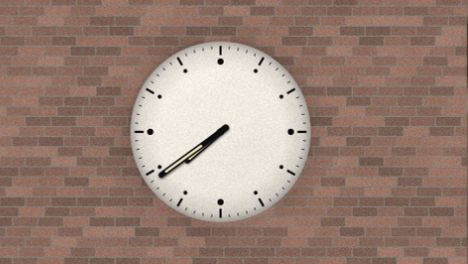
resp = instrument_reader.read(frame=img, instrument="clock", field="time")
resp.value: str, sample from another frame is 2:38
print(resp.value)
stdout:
7:39
